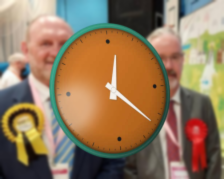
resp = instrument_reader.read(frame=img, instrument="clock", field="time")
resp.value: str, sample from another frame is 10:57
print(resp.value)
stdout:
12:22
